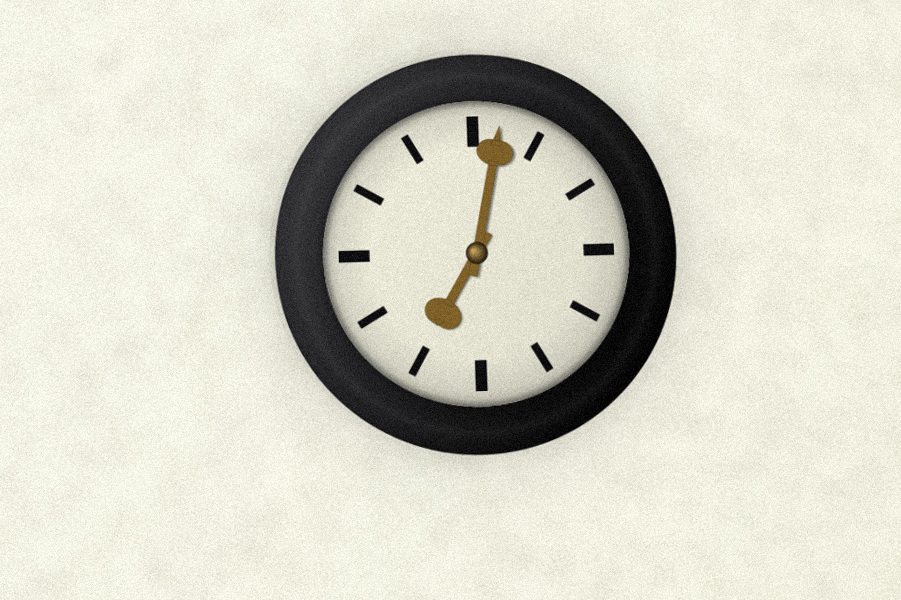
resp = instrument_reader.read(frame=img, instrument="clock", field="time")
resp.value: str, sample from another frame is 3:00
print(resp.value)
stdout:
7:02
